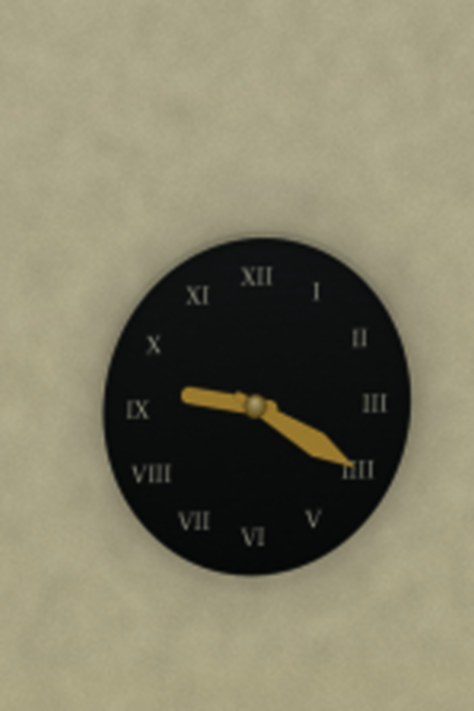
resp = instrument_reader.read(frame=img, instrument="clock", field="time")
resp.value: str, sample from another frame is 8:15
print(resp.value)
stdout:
9:20
